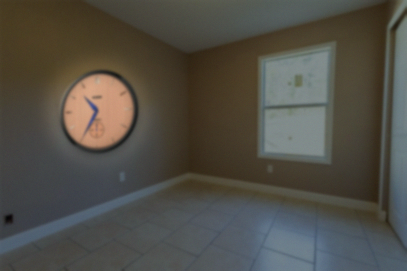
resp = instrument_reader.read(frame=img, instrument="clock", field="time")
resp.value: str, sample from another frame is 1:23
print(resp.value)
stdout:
10:35
